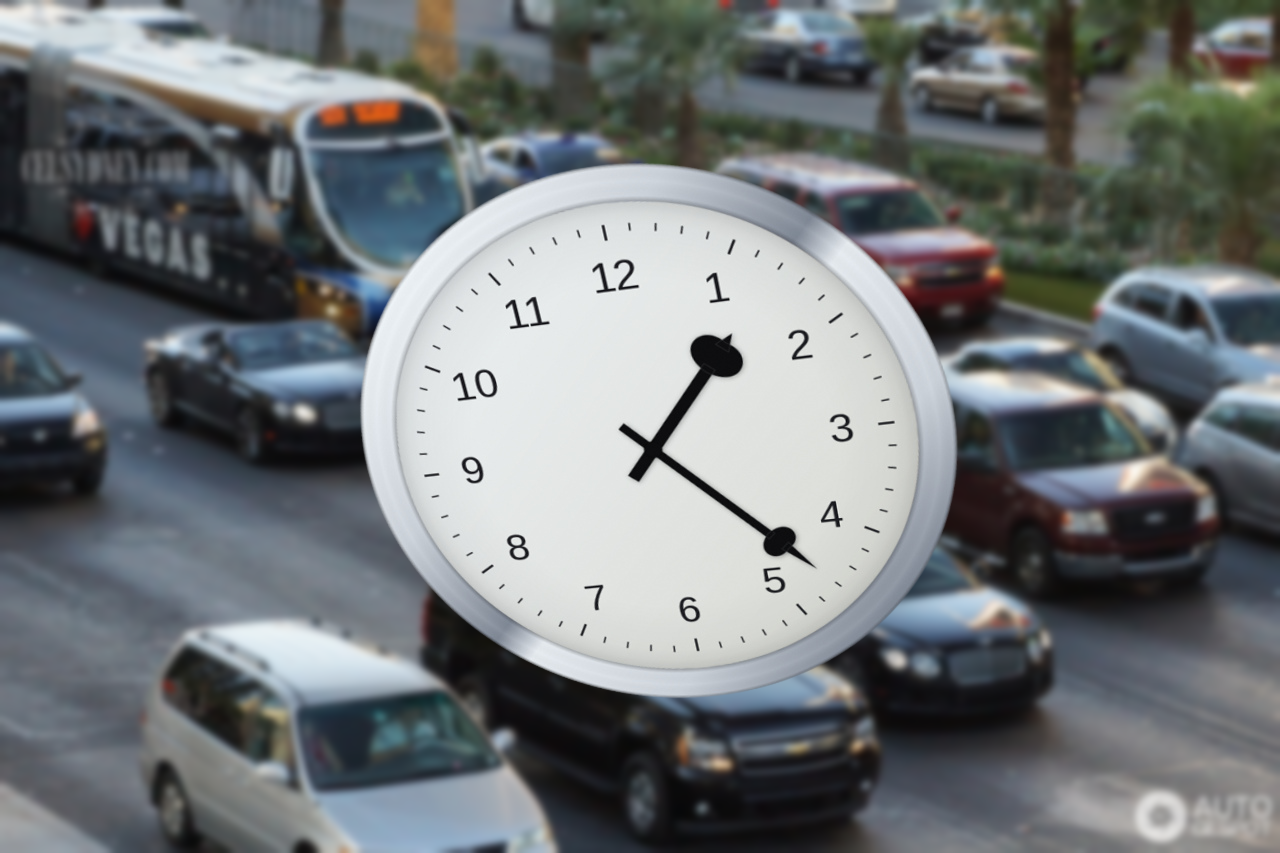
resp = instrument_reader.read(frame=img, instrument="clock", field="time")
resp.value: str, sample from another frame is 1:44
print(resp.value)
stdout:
1:23
